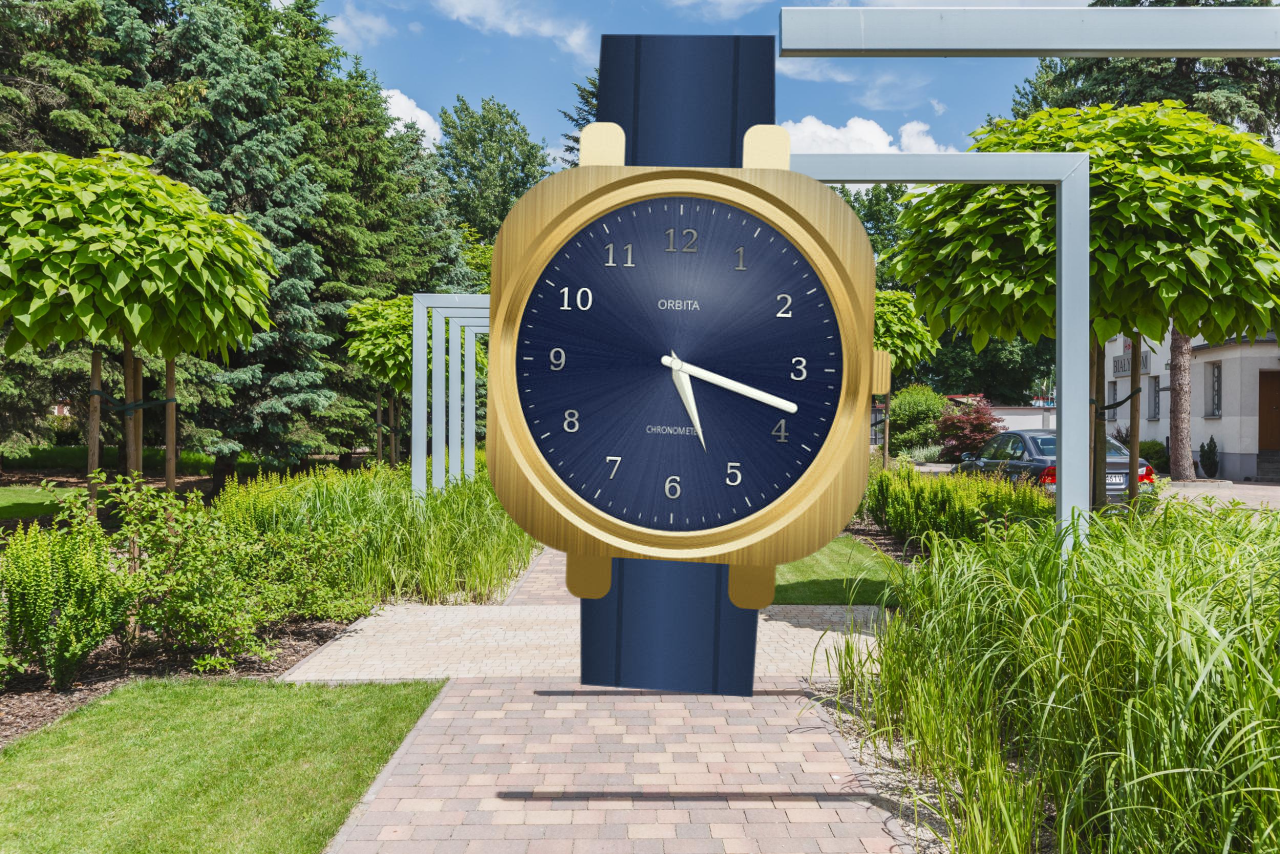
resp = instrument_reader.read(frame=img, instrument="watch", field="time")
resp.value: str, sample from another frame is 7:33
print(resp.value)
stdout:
5:18
